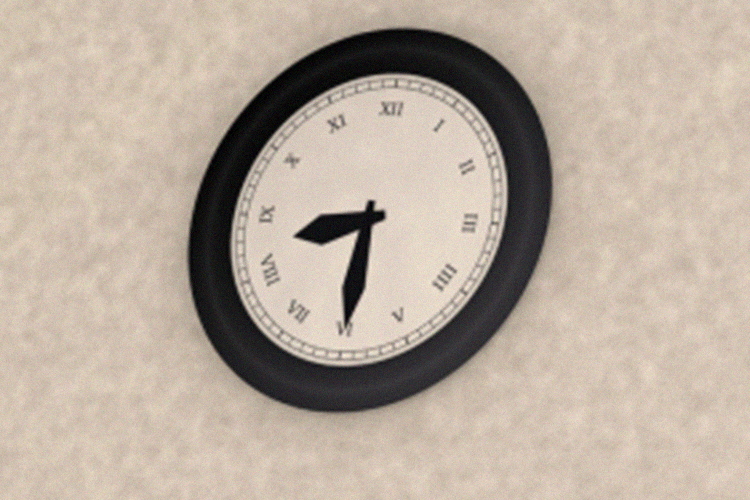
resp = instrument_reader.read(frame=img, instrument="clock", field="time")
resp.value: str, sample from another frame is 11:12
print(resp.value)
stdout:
8:30
